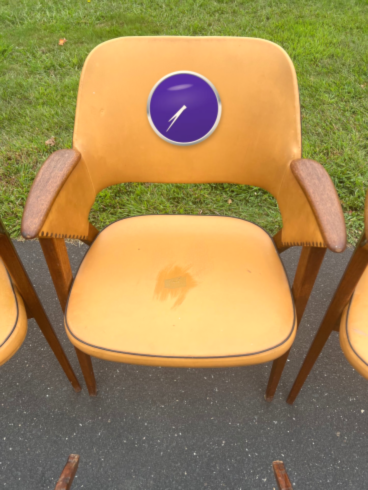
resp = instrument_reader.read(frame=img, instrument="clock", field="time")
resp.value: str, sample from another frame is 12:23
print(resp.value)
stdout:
7:36
